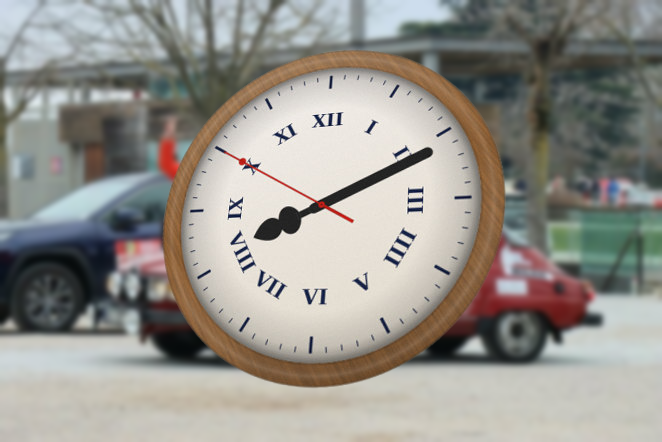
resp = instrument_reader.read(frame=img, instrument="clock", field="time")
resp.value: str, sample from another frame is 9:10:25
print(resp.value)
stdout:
8:10:50
